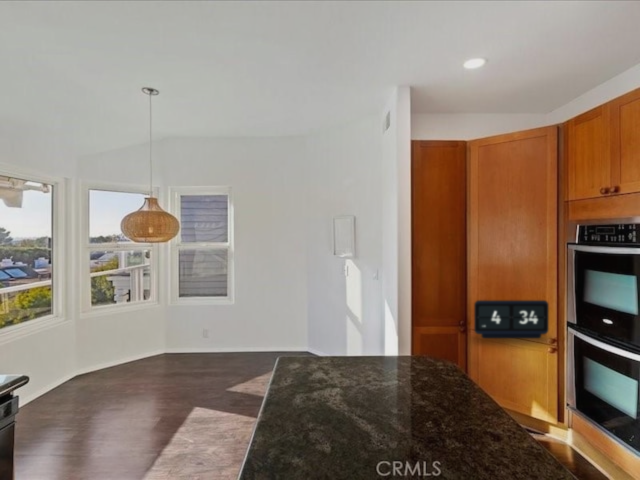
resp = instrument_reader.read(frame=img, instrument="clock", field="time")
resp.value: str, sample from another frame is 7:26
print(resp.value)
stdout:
4:34
